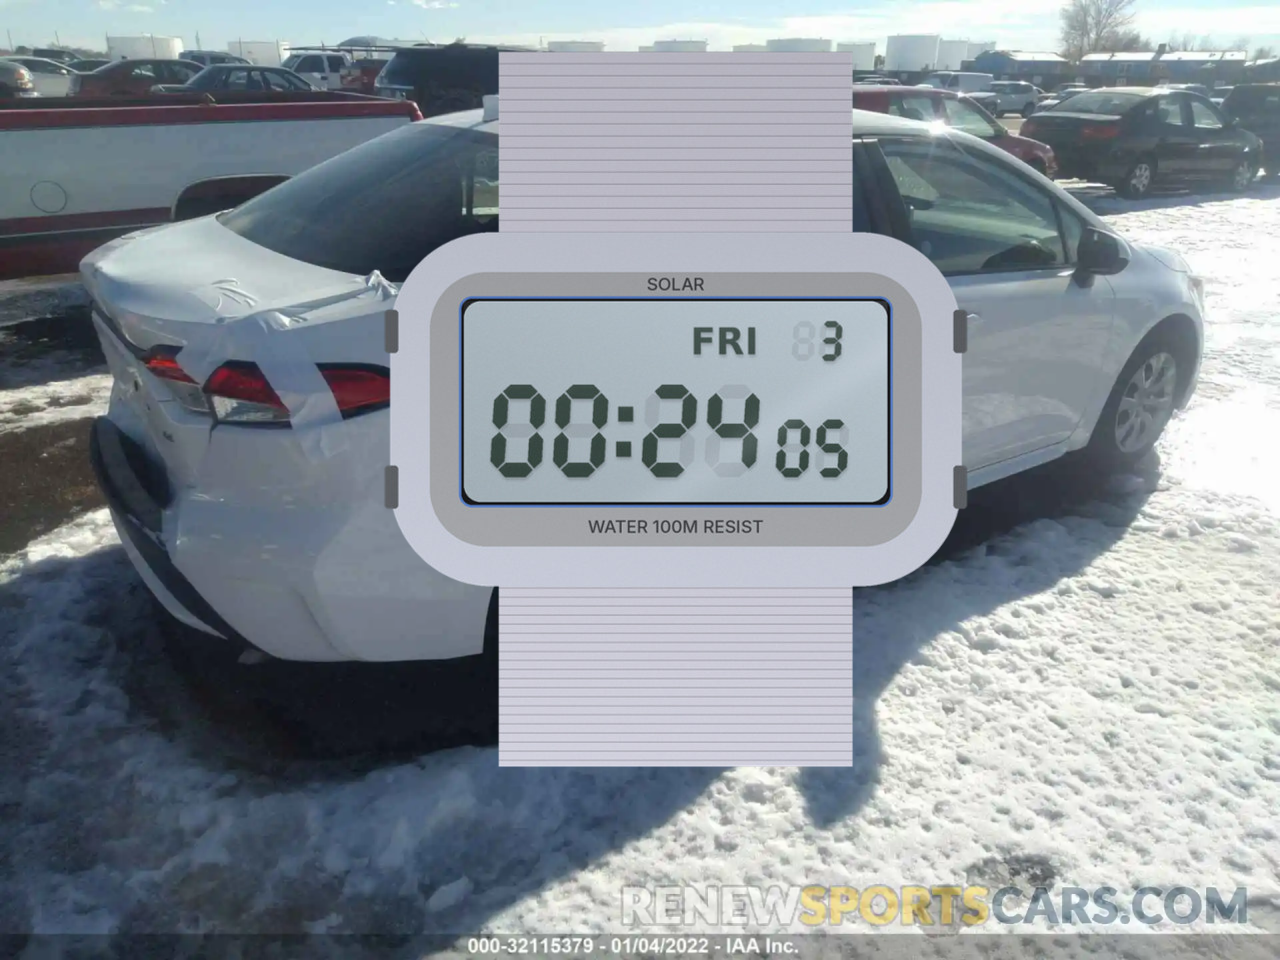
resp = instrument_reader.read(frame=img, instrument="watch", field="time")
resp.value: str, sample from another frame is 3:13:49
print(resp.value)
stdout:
0:24:05
